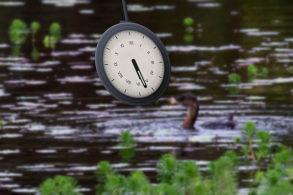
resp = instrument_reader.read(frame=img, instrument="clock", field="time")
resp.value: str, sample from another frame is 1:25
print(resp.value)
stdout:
5:27
